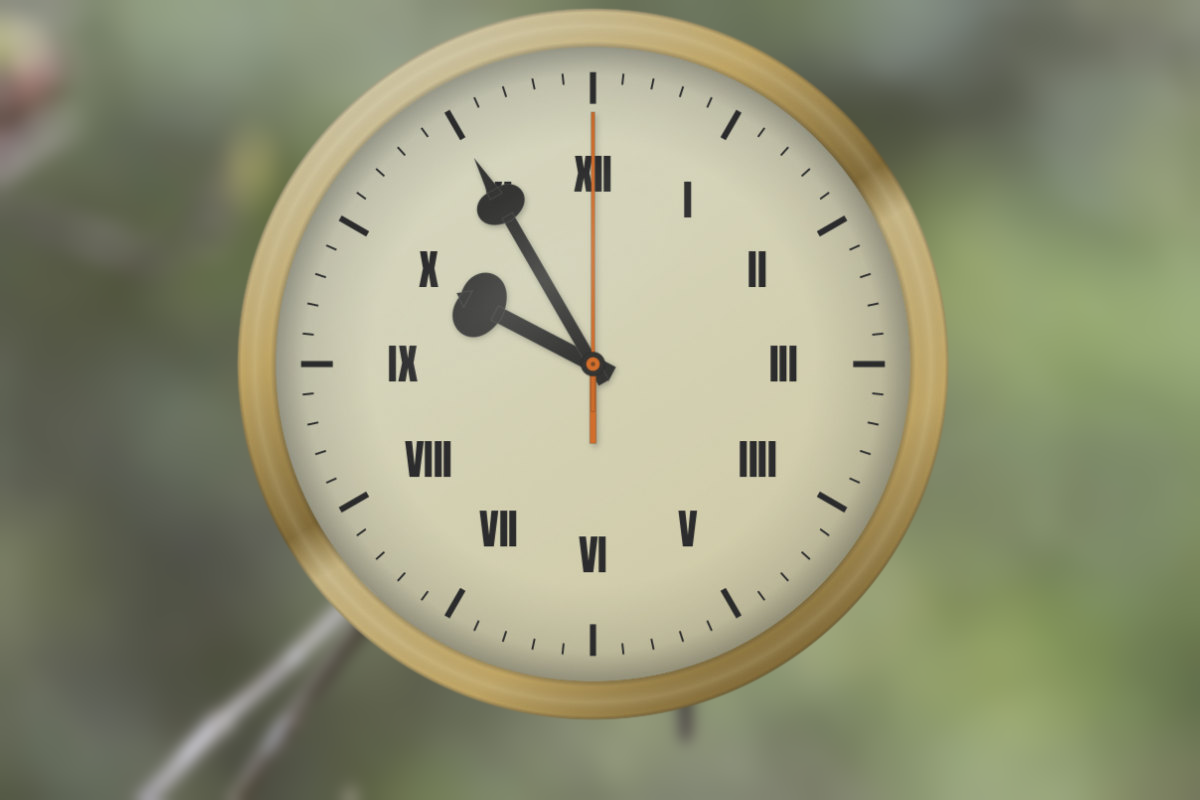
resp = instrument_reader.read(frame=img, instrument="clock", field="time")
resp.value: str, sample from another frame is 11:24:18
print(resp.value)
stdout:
9:55:00
